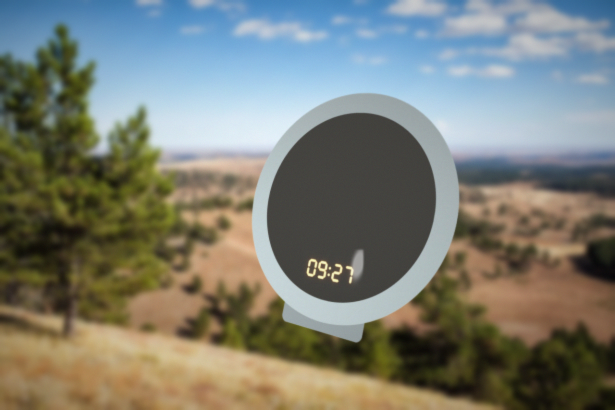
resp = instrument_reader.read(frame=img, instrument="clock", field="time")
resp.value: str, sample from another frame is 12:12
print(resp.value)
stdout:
9:27
